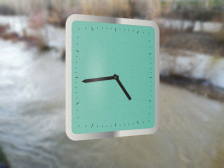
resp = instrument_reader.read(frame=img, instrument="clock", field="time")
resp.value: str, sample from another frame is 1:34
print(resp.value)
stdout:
4:44
